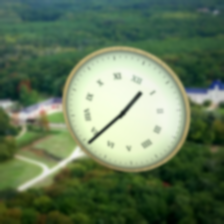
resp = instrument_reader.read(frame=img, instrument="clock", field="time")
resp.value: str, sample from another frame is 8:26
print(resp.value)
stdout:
12:34
